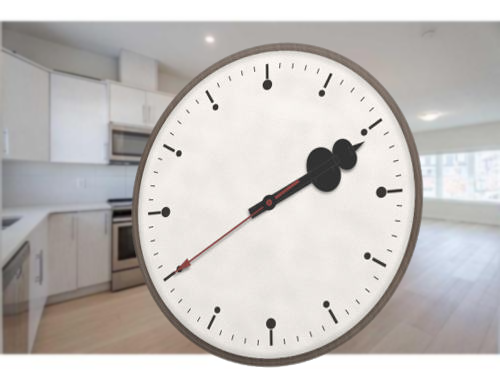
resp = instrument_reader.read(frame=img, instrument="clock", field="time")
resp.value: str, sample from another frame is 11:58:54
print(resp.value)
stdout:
2:10:40
